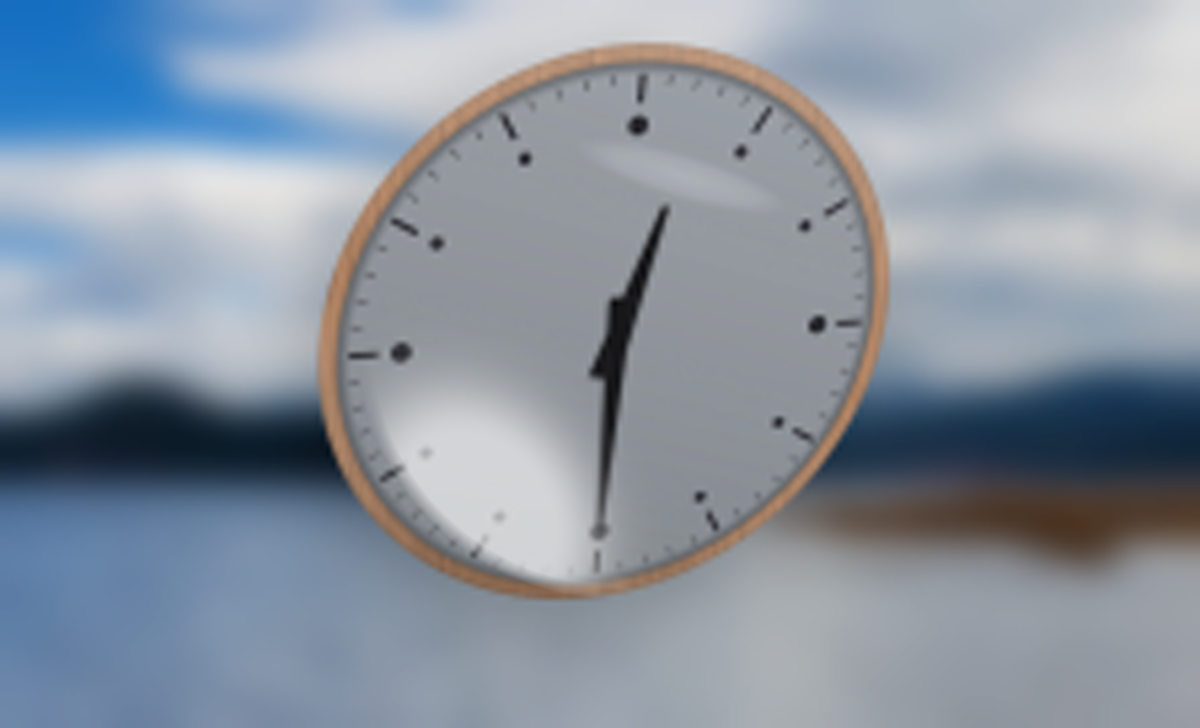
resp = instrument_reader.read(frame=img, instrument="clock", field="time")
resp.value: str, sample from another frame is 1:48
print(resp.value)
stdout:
12:30
